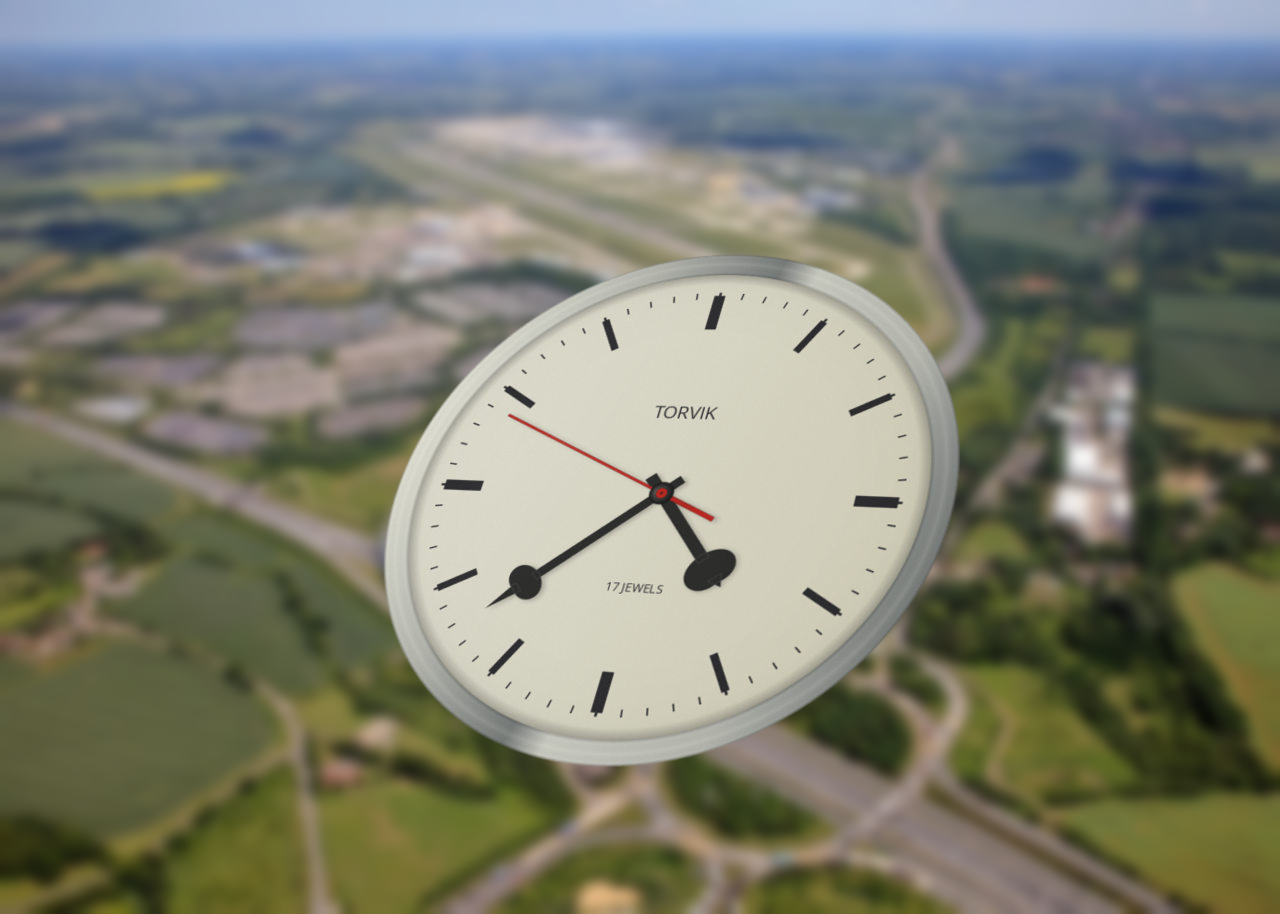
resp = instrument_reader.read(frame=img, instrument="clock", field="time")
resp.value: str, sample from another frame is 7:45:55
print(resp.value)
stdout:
4:37:49
